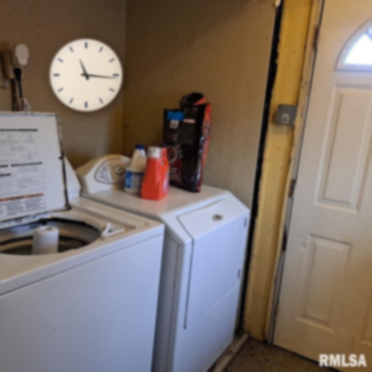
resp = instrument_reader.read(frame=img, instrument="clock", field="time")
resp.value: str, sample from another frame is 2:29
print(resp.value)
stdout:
11:16
